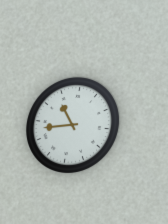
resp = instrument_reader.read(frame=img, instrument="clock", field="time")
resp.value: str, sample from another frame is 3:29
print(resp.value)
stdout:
10:43
